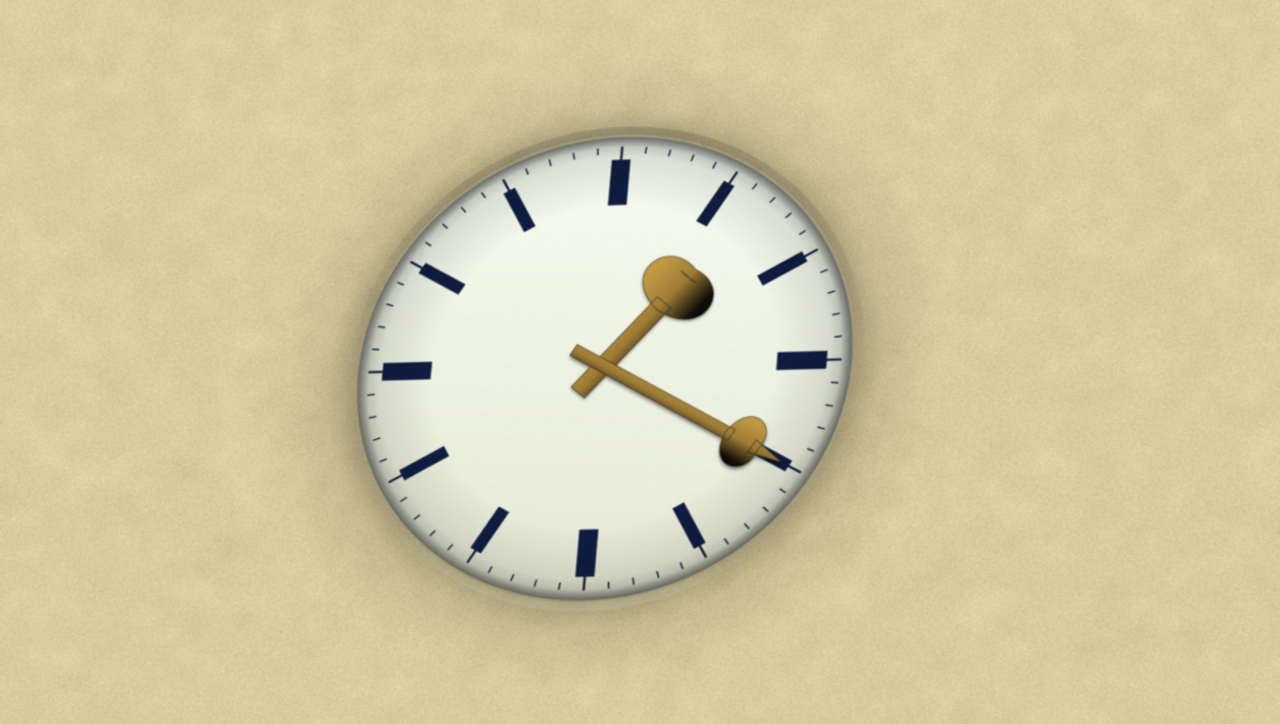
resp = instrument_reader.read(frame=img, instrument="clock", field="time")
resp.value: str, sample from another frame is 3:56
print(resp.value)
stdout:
1:20
